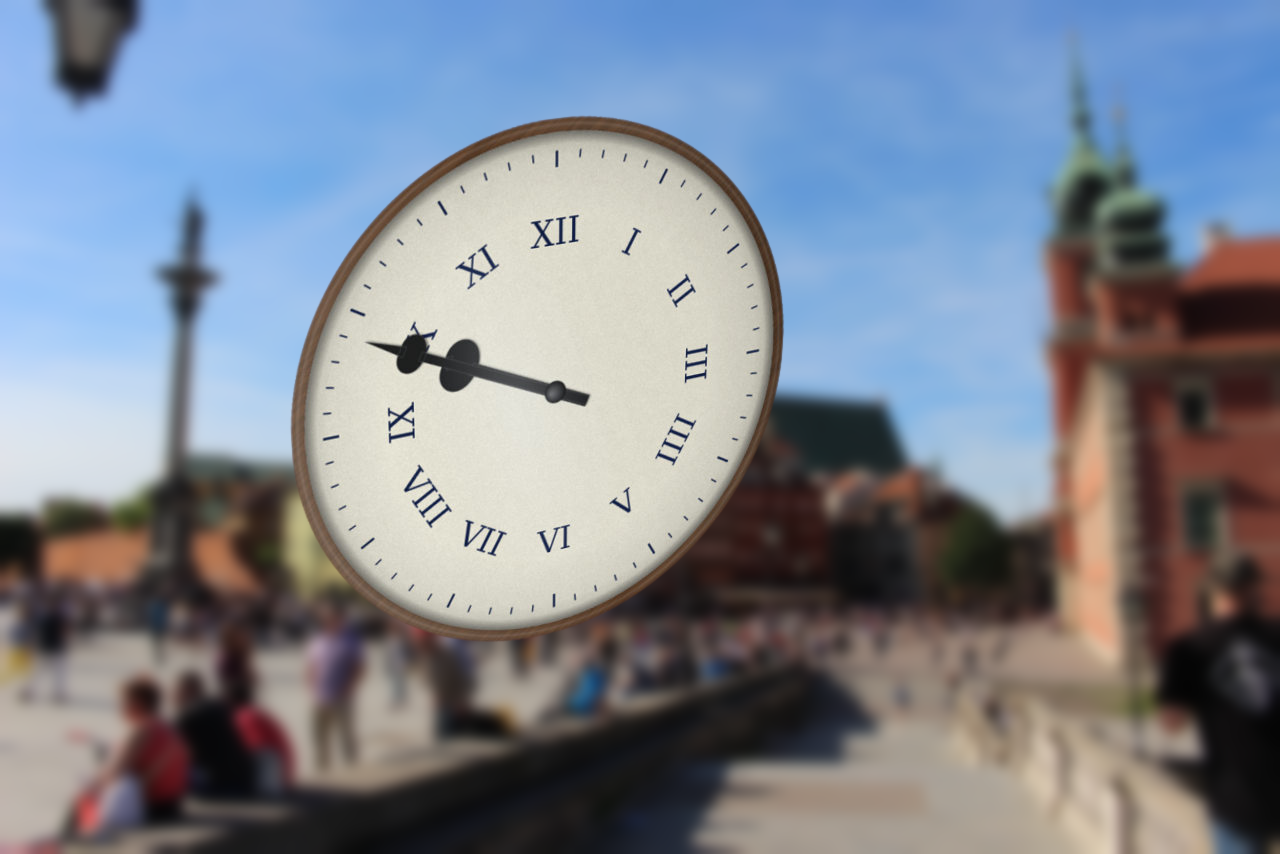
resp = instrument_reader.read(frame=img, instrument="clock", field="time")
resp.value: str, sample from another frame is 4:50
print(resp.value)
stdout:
9:49
